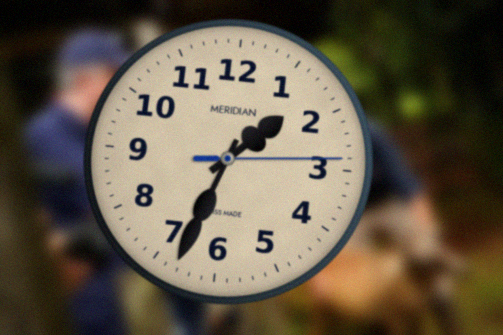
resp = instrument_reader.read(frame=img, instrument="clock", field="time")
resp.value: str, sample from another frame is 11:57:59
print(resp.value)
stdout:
1:33:14
